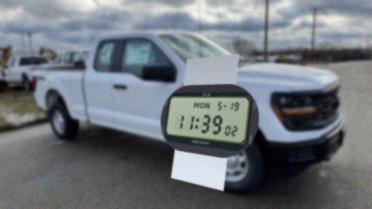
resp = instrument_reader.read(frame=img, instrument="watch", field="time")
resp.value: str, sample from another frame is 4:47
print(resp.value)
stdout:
11:39
